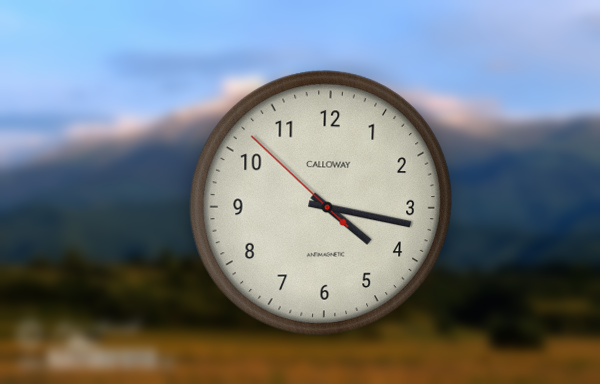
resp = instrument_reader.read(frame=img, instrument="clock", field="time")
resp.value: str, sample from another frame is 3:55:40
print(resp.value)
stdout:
4:16:52
